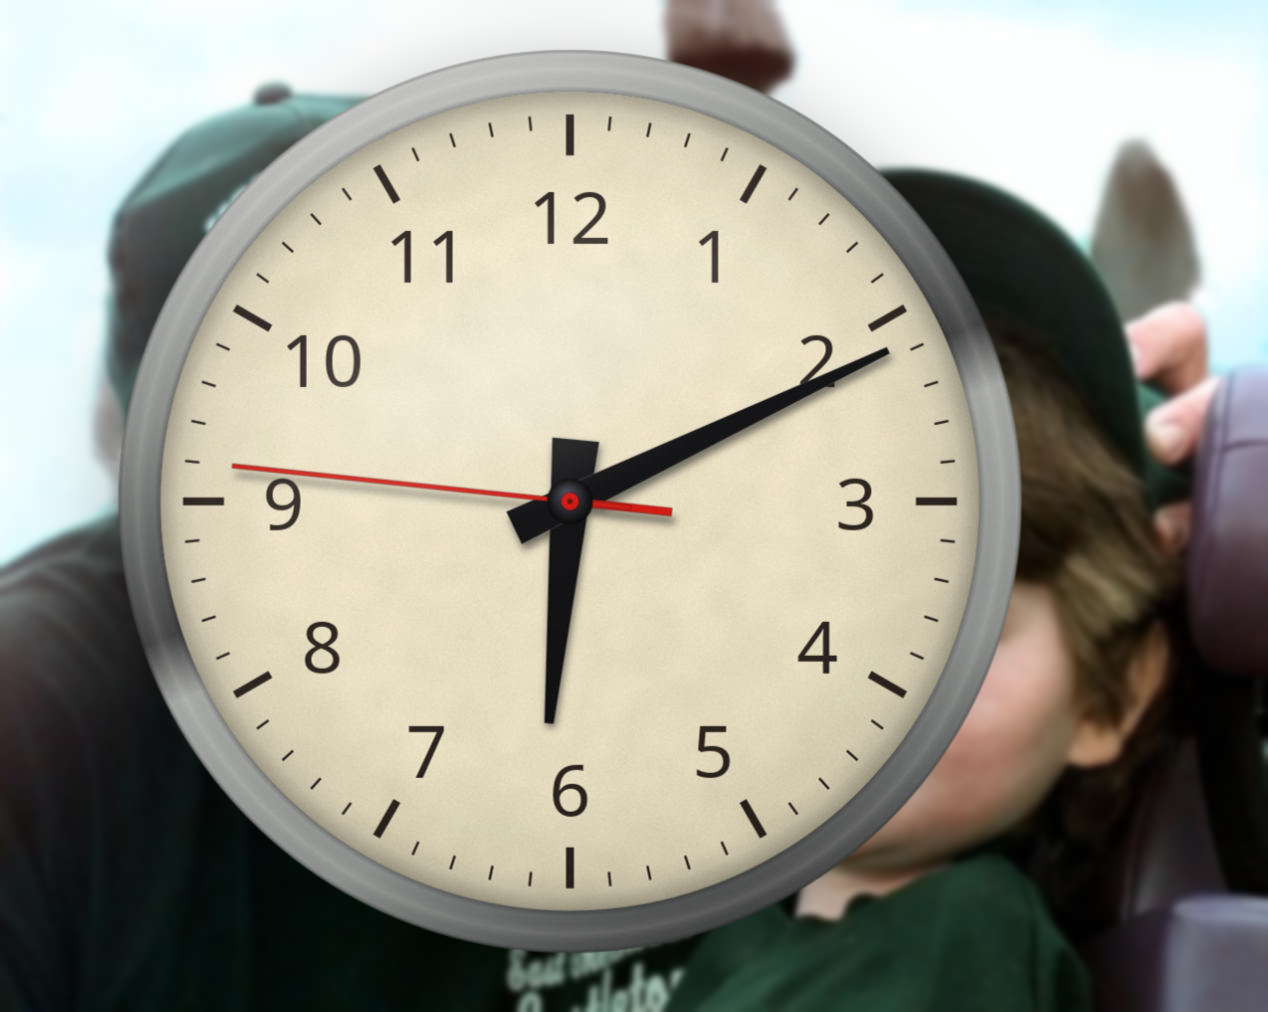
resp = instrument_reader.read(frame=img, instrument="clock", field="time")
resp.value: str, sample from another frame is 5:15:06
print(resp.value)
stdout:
6:10:46
